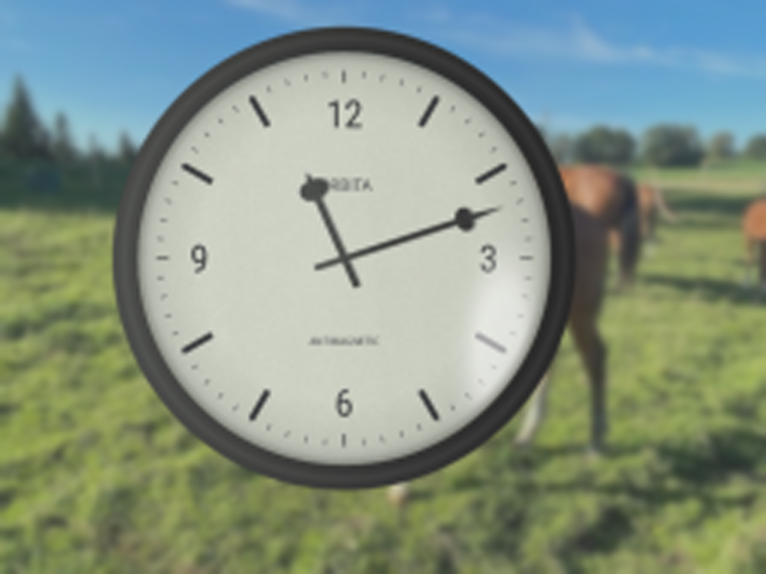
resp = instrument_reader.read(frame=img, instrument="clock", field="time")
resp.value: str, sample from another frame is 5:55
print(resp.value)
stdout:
11:12
